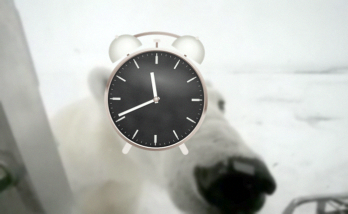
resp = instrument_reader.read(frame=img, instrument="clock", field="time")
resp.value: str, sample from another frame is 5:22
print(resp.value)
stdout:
11:41
